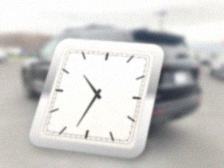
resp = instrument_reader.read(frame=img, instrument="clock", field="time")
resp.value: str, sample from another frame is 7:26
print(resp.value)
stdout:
10:33
